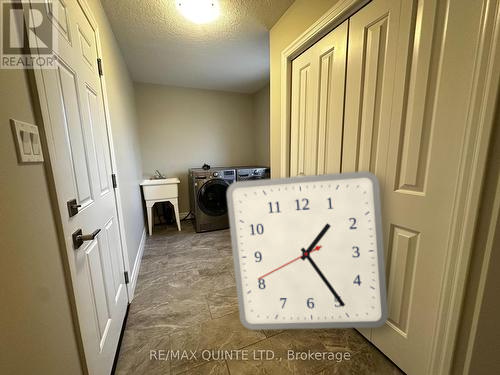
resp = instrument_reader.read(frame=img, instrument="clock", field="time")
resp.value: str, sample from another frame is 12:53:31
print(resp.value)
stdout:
1:24:41
